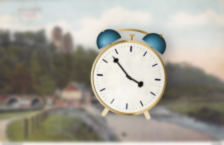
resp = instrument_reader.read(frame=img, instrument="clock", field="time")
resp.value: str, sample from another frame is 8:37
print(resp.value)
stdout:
3:53
